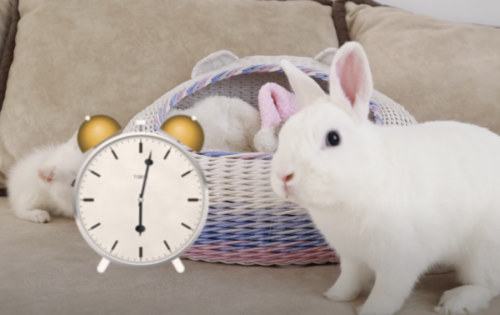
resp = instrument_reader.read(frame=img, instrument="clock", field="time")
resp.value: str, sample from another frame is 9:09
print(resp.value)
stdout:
6:02
